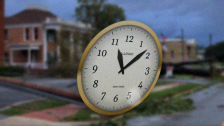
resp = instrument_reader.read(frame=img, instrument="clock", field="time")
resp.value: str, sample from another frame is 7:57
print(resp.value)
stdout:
11:08
